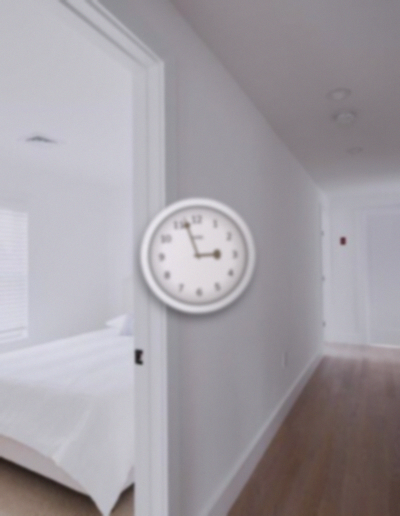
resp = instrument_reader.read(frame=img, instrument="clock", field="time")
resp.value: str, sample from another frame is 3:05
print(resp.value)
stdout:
2:57
